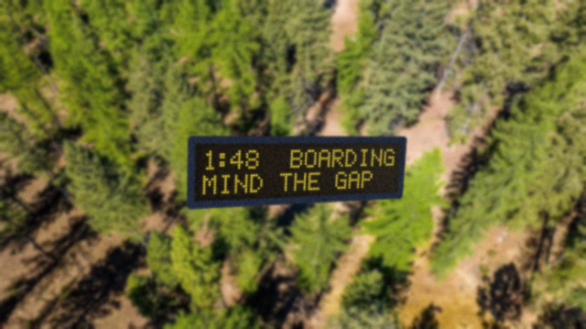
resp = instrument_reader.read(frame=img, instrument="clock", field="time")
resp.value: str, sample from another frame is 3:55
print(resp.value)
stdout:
1:48
